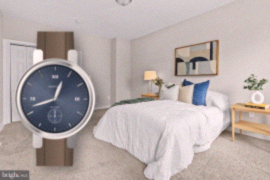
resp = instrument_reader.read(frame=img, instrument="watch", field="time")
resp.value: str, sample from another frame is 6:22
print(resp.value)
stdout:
12:42
